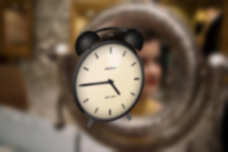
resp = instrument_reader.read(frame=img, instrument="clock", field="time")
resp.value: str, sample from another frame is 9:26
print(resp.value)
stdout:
4:45
